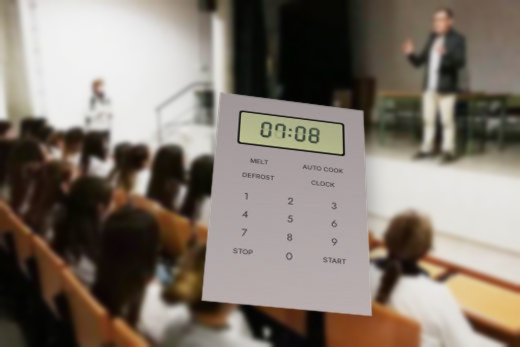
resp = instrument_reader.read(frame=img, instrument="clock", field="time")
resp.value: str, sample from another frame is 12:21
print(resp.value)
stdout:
7:08
